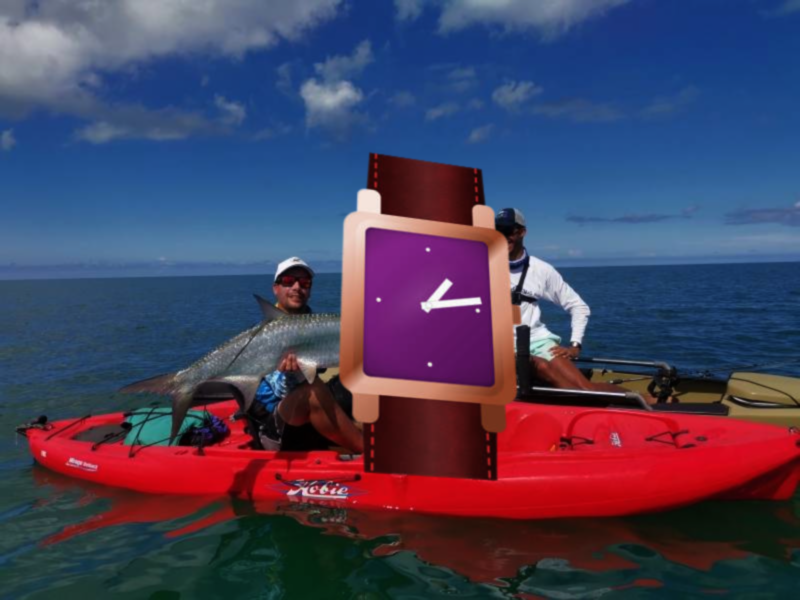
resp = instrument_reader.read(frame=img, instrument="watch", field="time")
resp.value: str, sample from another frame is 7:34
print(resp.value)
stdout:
1:13
